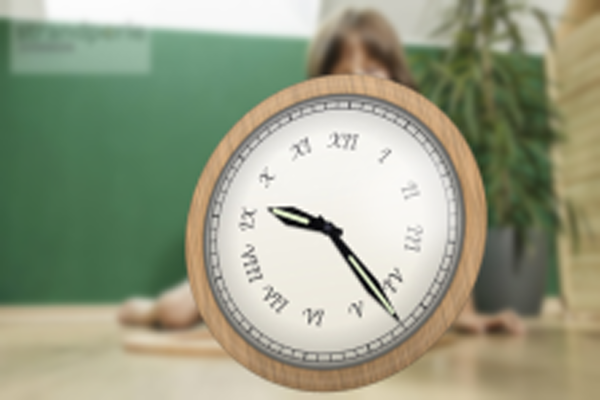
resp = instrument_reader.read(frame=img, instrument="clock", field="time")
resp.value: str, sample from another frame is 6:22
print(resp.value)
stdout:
9:22
